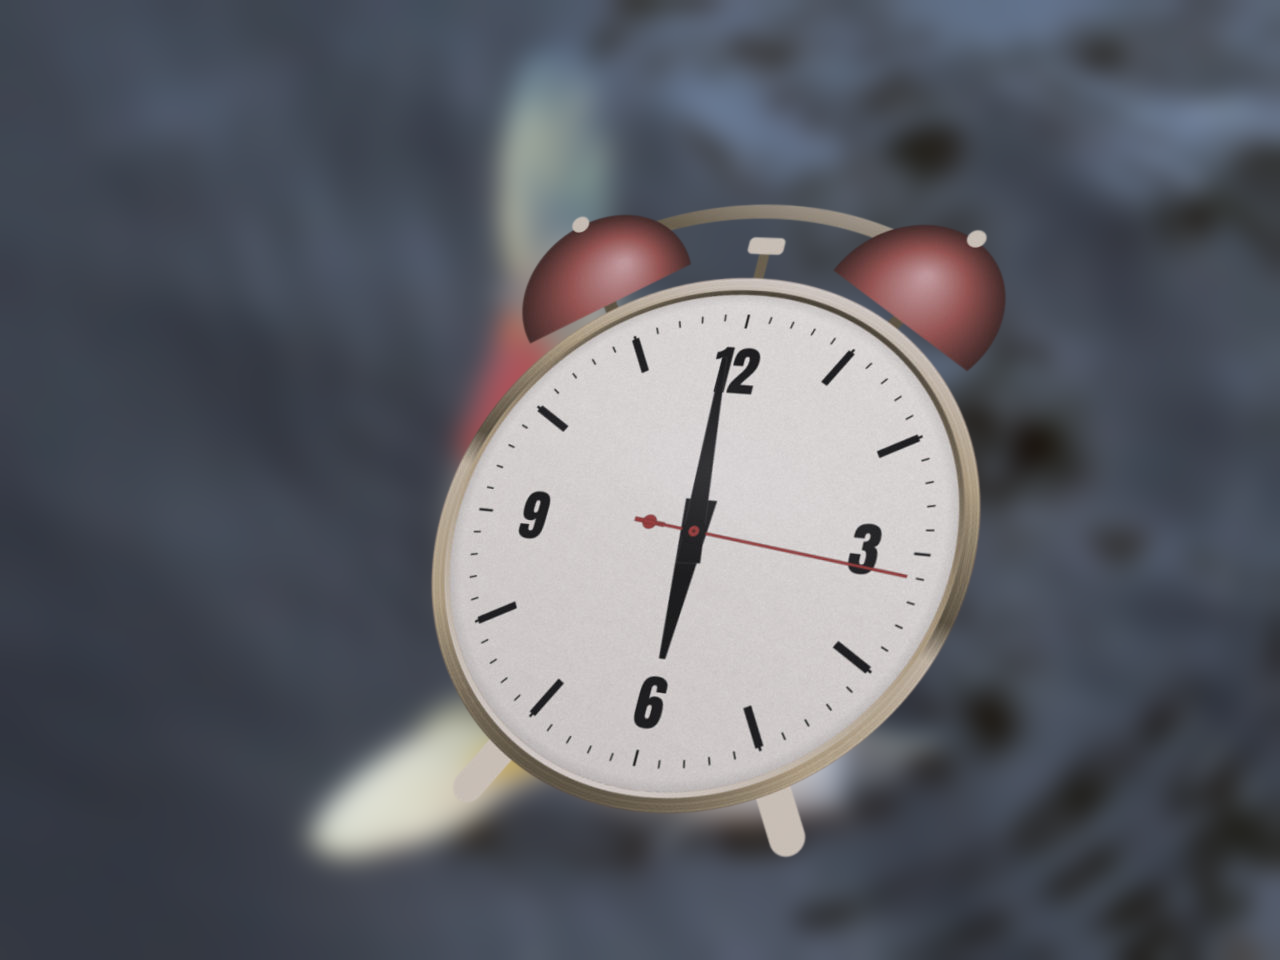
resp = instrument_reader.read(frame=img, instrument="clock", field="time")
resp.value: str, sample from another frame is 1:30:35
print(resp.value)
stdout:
5:59:16
